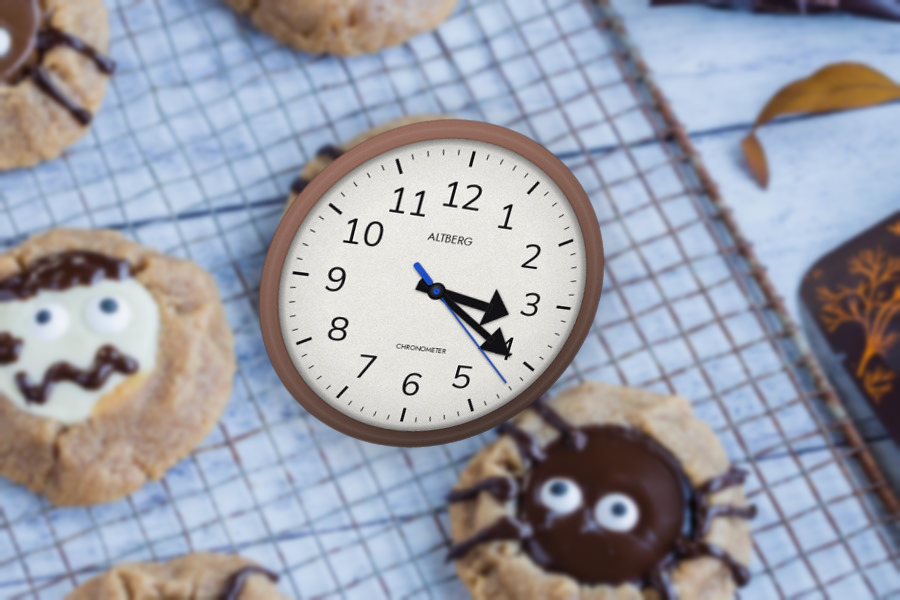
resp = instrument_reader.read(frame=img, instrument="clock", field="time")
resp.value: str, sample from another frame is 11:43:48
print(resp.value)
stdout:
3:20:22
